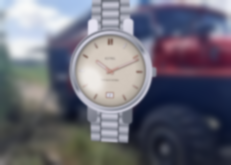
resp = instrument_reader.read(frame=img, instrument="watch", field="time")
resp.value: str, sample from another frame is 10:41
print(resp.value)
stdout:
10:11
